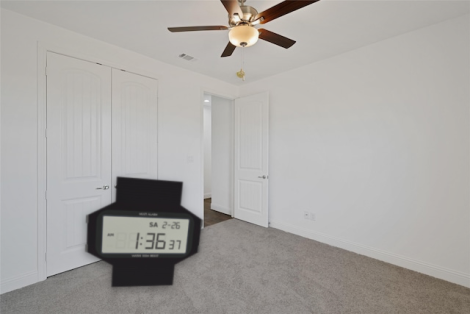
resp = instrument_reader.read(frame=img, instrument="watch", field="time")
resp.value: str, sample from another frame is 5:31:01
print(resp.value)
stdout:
1:36:37
